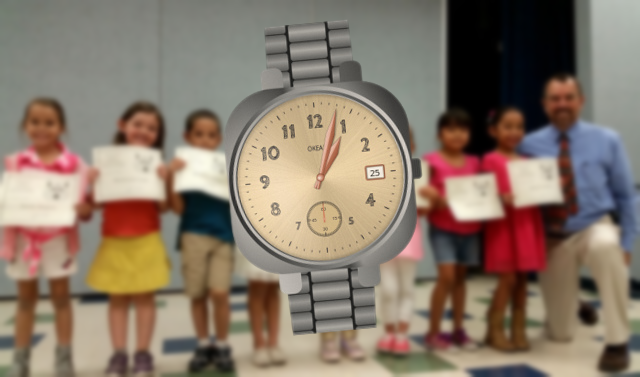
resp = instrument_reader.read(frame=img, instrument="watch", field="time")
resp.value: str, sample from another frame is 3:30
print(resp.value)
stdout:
1:03
